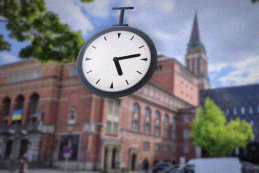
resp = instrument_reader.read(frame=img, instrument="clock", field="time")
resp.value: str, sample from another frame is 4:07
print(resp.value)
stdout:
5:13
